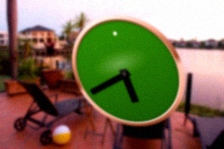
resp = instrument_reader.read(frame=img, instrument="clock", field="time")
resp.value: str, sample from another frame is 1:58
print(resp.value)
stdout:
5:41
